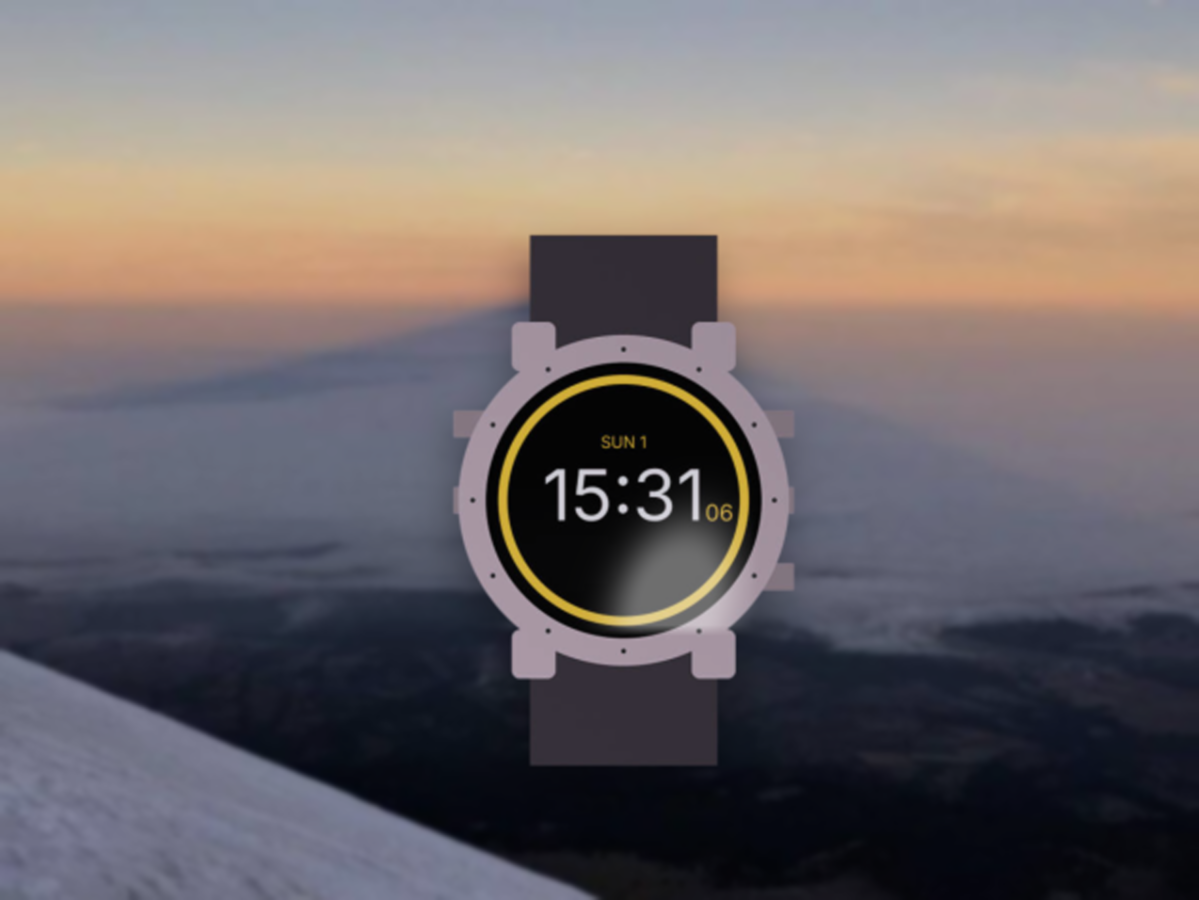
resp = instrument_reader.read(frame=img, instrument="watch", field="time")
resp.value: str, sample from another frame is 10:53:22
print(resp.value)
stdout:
15:31:06
